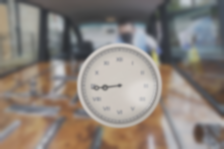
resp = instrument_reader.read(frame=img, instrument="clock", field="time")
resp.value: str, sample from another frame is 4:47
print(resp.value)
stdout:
8:44
